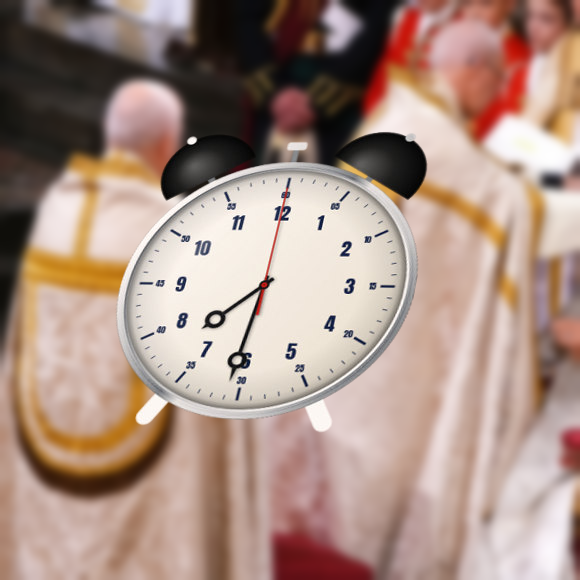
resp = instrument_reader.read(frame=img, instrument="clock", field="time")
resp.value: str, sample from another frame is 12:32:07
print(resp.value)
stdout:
7:31:00
